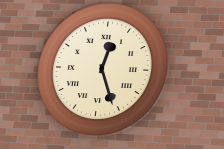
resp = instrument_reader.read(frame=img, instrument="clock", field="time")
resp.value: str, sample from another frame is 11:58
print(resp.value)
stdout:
12:26
